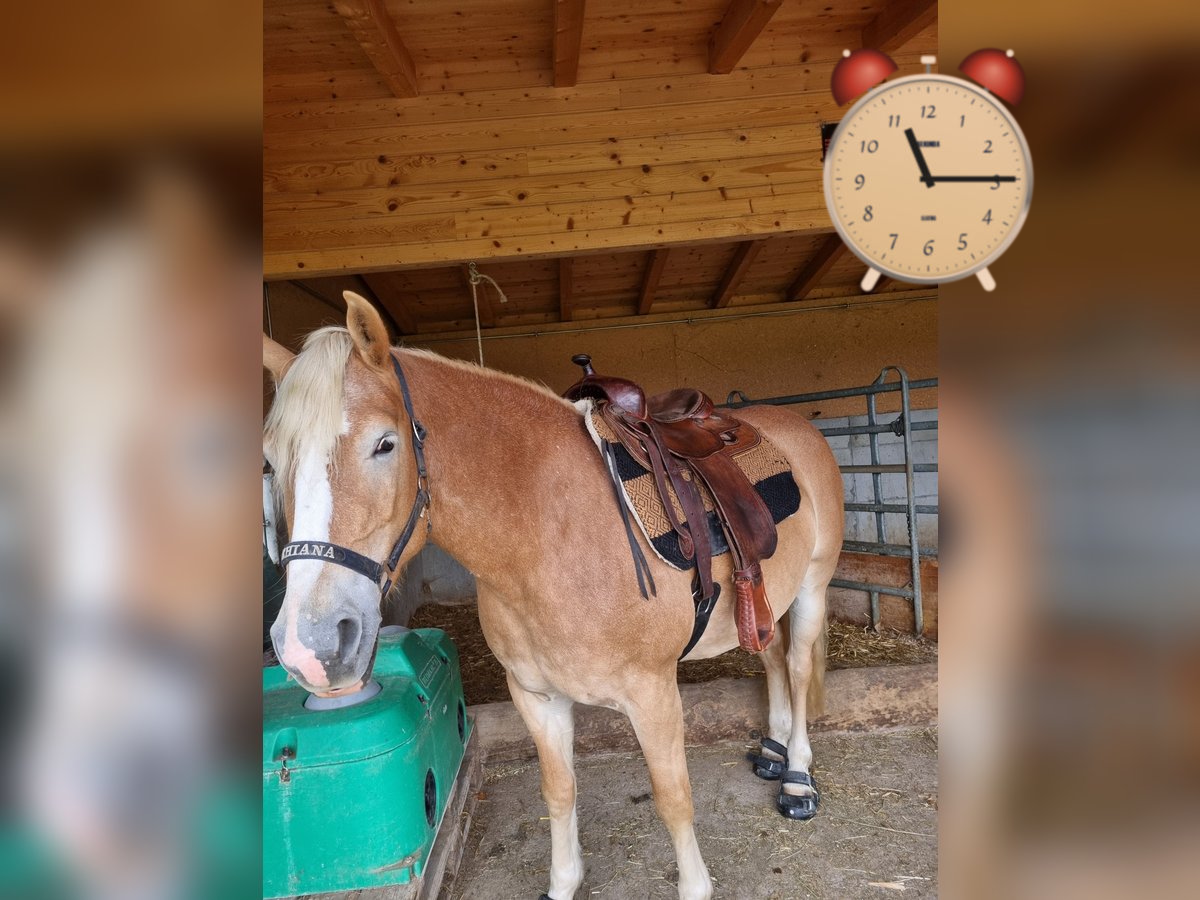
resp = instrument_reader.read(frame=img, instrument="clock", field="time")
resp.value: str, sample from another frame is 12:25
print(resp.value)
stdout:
11:15
